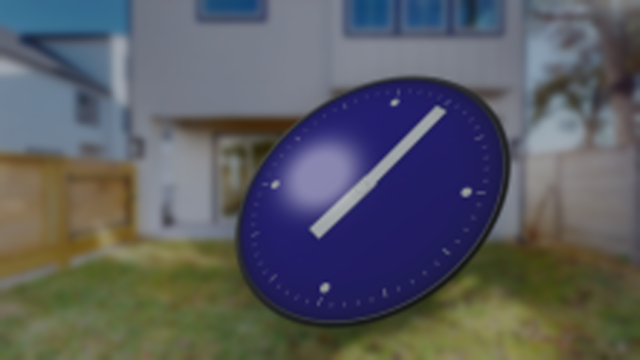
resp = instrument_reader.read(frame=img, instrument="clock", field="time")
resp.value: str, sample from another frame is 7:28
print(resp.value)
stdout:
7:05
